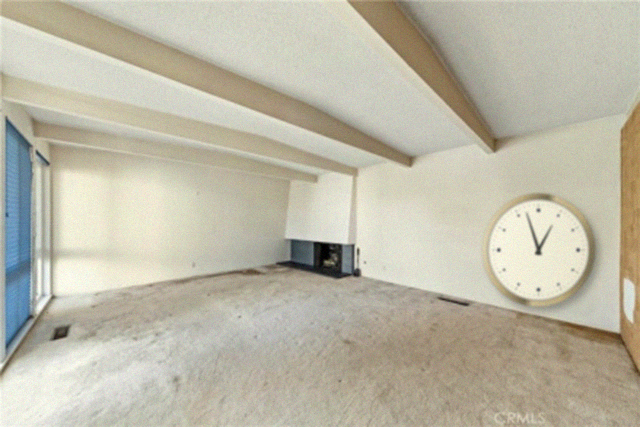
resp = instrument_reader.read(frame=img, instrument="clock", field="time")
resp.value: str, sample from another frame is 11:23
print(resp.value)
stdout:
12:57
